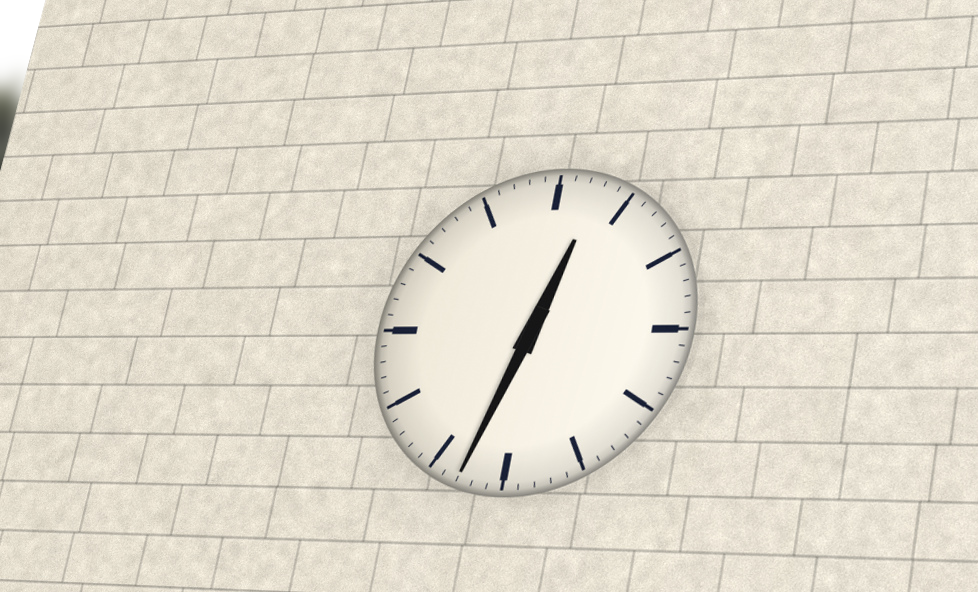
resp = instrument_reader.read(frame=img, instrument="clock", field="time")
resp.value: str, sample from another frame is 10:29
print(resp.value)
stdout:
12:33
